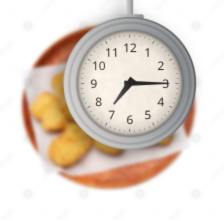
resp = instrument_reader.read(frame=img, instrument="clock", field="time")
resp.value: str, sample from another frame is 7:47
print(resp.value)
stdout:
7:15
